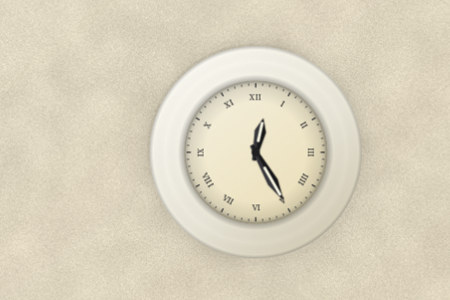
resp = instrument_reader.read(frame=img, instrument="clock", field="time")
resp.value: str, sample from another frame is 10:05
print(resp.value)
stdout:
12:25
